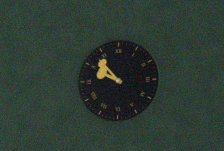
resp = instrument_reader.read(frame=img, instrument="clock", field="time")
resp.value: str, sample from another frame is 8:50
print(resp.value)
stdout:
9:53
